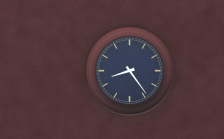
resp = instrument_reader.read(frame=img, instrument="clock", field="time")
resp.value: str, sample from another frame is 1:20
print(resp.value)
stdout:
8:24
